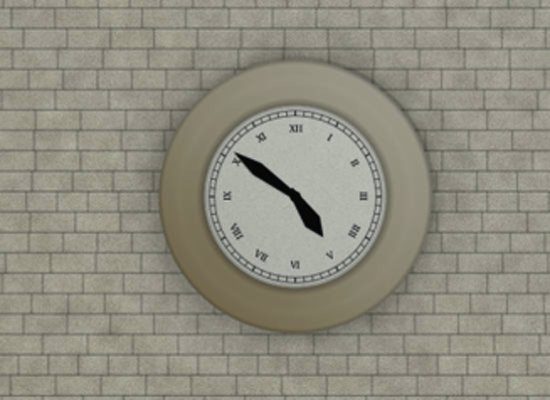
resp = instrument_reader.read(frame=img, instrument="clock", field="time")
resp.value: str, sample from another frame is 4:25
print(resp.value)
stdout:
4:51
